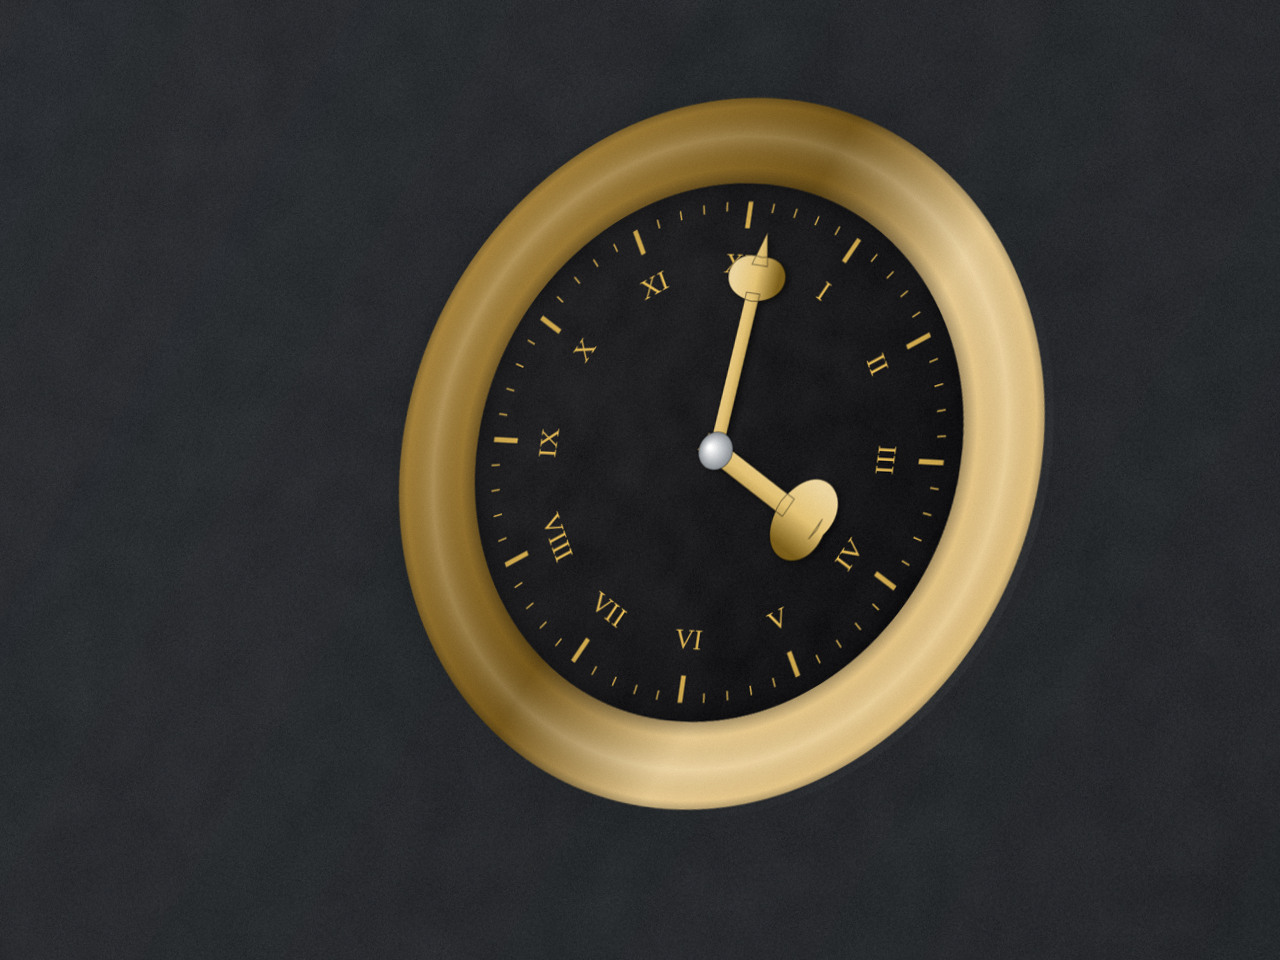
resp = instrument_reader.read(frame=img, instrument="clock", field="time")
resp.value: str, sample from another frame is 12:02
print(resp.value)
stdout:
4:01
